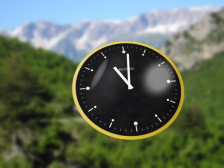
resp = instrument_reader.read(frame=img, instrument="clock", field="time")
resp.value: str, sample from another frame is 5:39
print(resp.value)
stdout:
11:01
